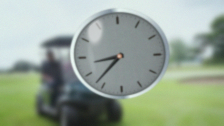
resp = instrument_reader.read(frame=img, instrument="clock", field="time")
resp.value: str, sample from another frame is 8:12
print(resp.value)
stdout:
8:37
